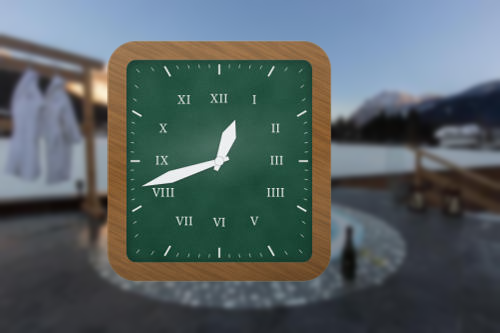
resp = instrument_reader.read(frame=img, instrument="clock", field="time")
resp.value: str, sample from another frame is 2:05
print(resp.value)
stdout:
12:42
